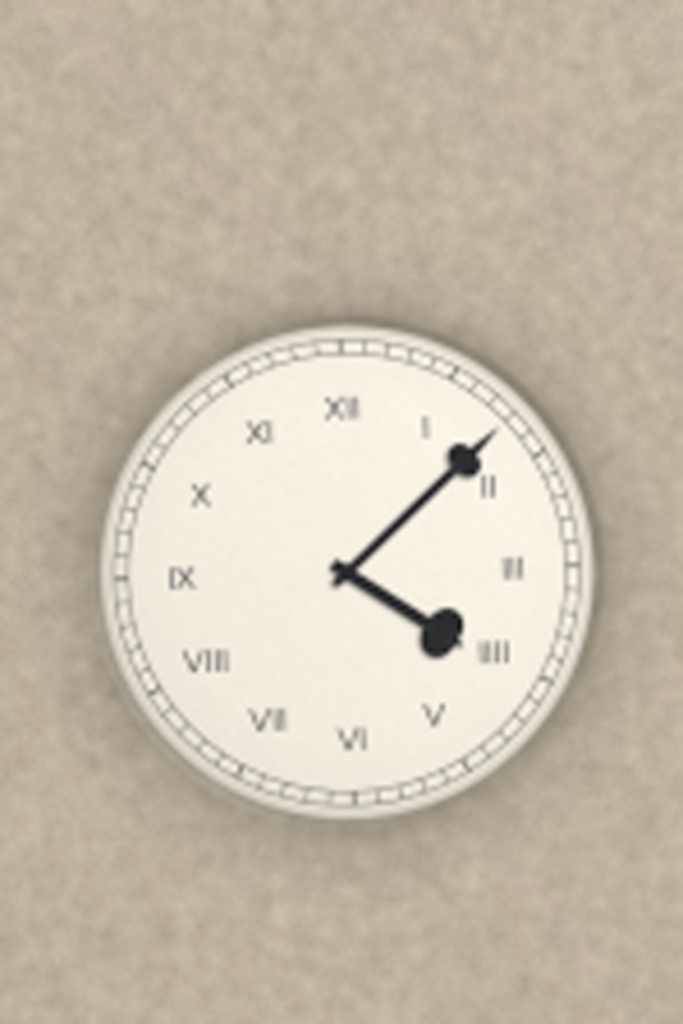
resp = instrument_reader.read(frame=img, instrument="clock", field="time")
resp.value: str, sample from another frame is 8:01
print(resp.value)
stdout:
4:08
